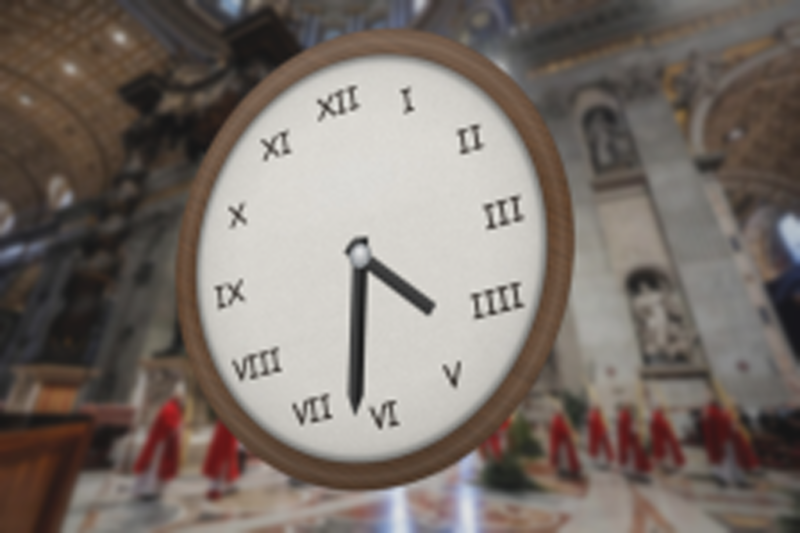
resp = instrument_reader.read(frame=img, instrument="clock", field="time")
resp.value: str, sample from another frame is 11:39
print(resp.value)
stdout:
4:32
